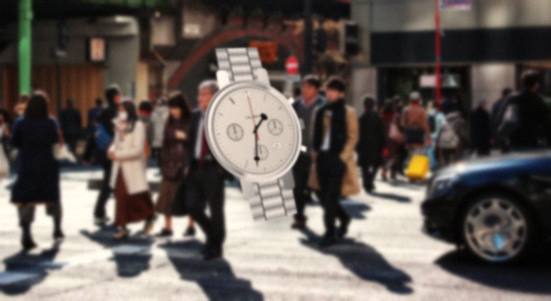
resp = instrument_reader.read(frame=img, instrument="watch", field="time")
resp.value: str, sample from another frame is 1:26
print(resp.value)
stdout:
1:32
